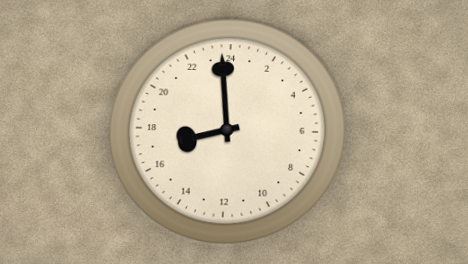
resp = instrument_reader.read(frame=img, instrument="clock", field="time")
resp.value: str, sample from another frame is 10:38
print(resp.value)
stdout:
16:59
